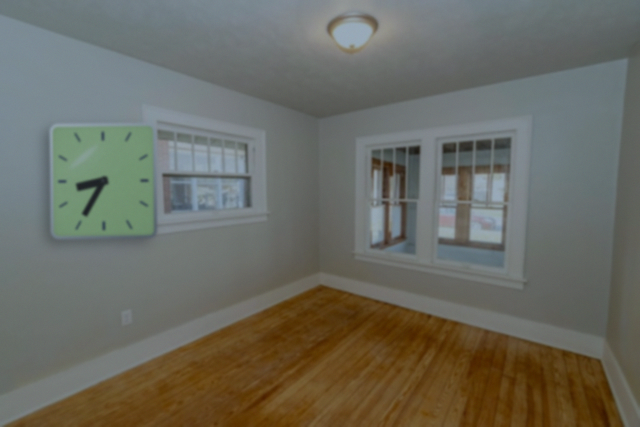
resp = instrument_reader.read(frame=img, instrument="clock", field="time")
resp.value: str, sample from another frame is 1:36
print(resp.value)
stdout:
8:35
